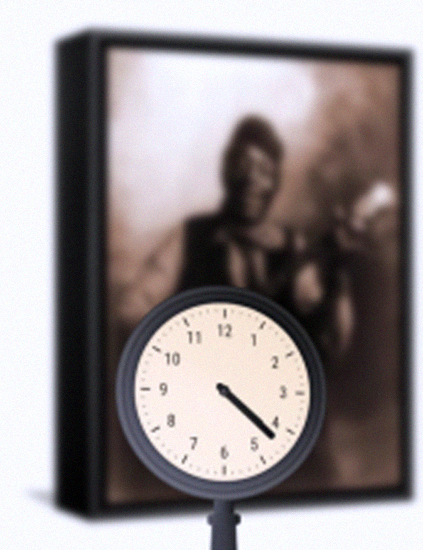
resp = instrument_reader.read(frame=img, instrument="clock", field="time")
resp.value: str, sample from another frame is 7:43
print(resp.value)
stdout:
4:22
